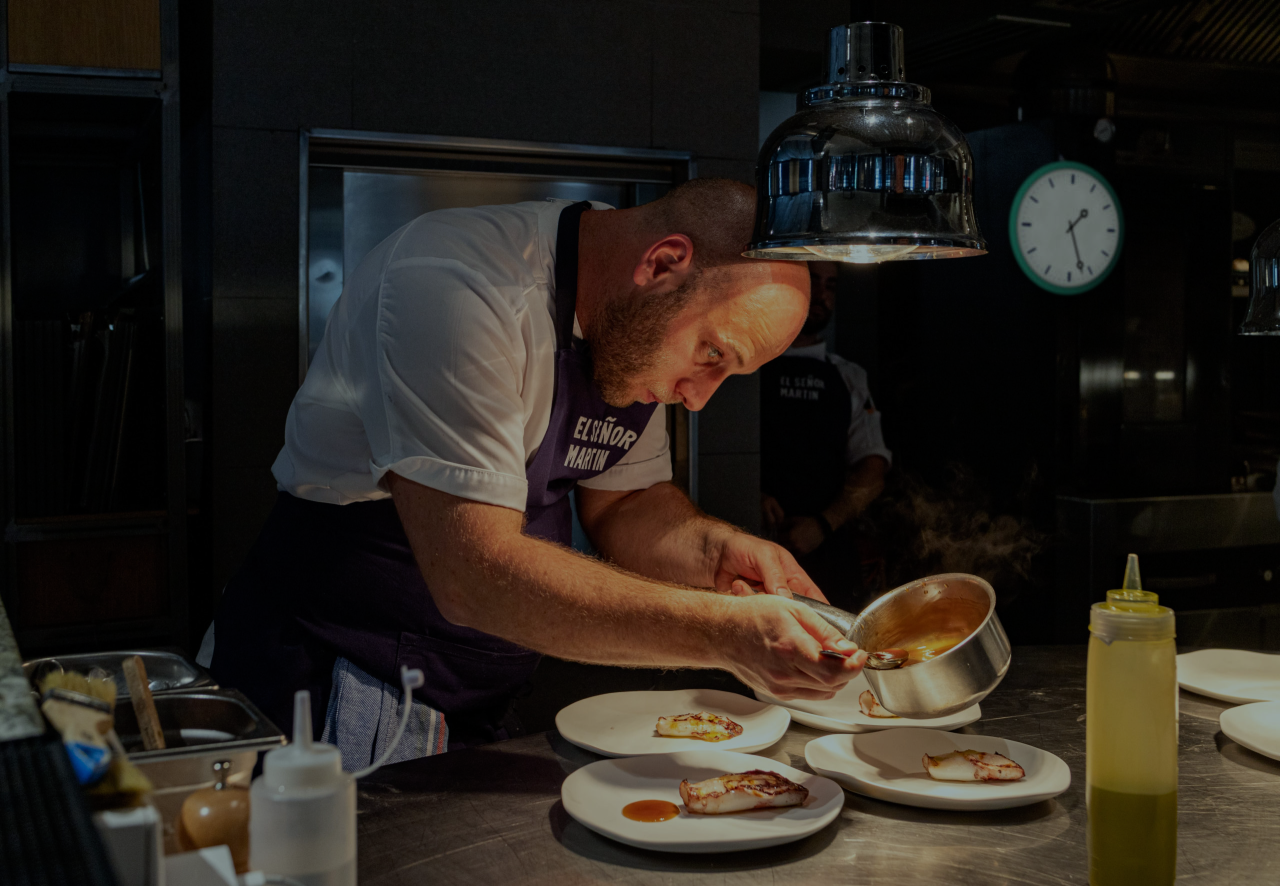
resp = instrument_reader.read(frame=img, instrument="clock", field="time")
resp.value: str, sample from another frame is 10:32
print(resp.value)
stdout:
1:27
